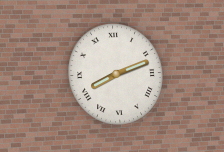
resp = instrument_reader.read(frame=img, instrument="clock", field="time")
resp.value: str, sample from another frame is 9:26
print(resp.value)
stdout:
8:12
